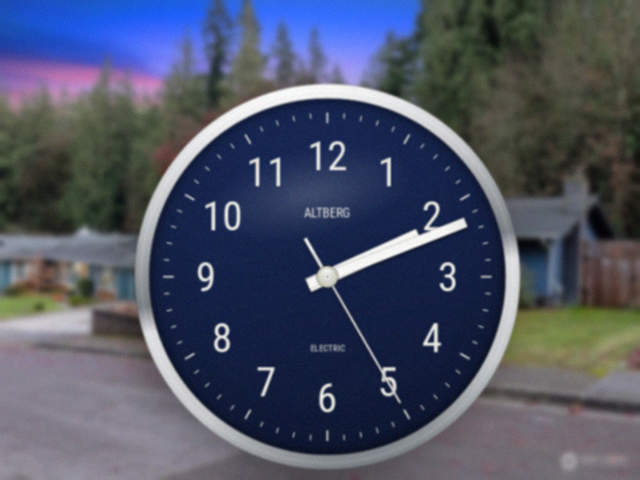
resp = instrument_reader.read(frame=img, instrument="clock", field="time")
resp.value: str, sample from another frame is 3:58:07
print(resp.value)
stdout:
2:11:25
